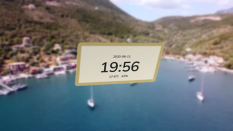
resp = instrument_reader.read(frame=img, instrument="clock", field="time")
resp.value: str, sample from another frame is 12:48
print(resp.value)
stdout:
19:56
